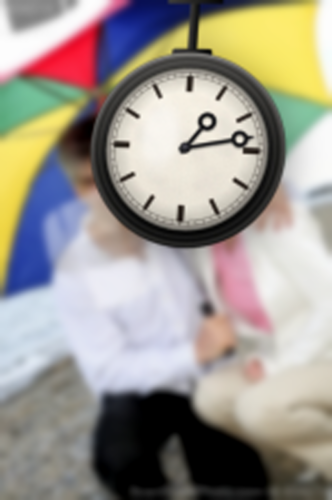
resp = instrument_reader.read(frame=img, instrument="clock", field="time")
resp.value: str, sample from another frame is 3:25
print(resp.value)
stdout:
1:13
